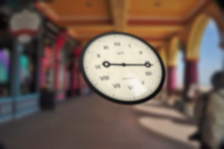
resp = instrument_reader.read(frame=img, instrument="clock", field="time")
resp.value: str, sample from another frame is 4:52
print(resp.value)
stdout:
9:16
